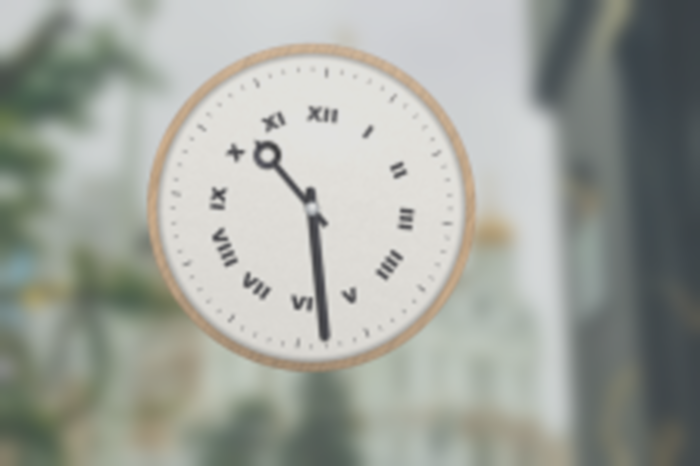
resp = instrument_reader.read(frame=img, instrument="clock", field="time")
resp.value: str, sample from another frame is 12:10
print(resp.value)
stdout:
10:28
